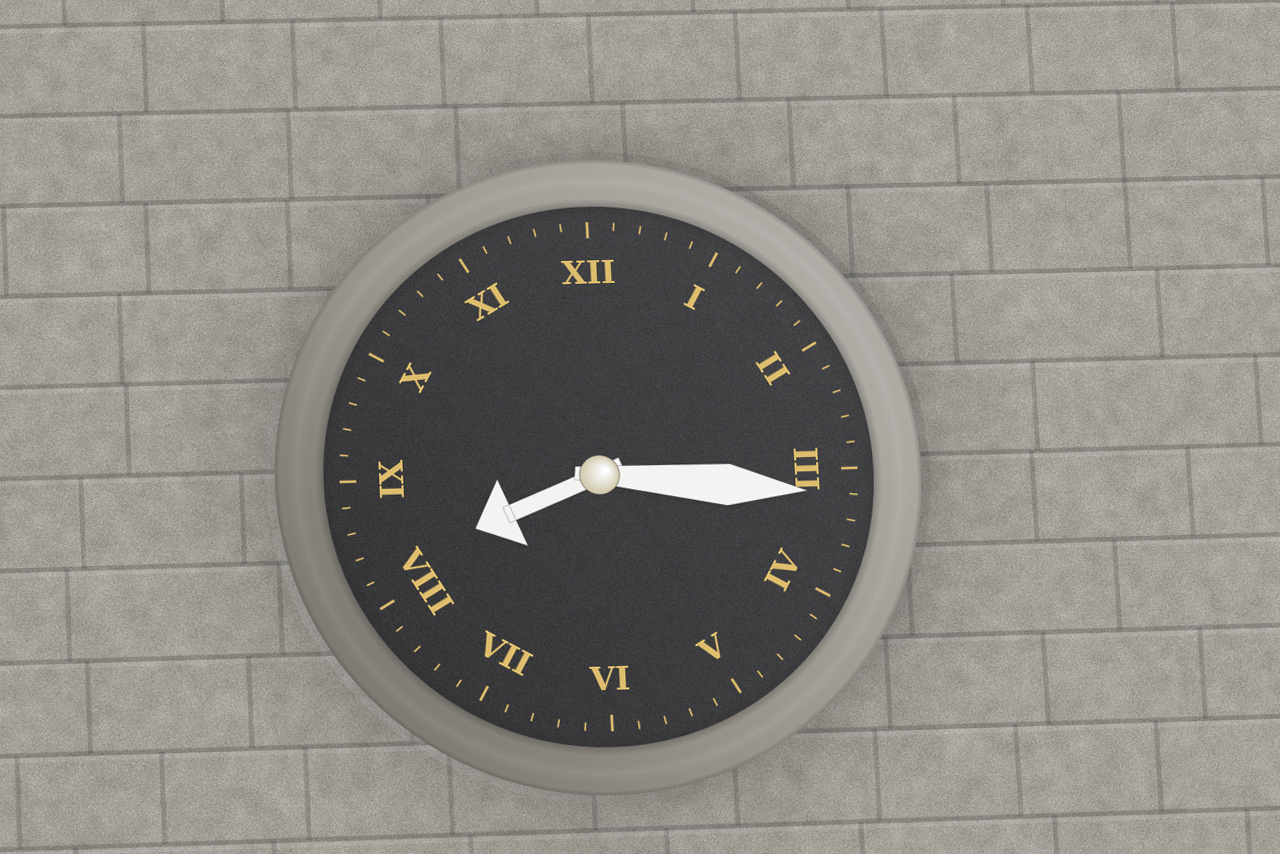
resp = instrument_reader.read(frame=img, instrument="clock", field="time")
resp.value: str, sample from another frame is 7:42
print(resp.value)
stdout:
8:16
